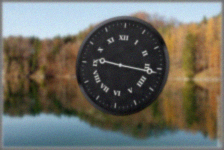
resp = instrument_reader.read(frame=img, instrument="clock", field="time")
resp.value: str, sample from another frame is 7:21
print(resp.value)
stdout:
9:16
